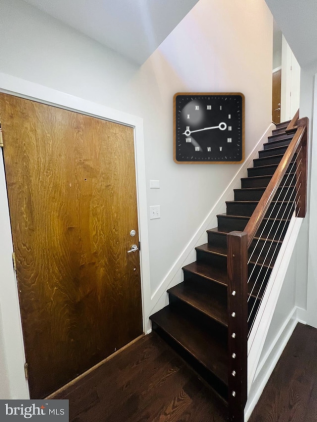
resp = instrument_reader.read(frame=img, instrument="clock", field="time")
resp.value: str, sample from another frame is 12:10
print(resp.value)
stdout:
2:43
